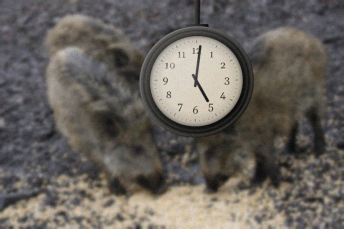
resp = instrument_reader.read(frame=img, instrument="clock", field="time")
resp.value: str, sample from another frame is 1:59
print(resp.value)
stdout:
5:01
